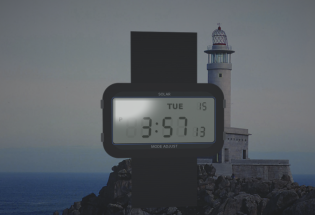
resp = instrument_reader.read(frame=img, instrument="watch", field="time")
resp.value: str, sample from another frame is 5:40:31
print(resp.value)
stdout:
3:57:13
